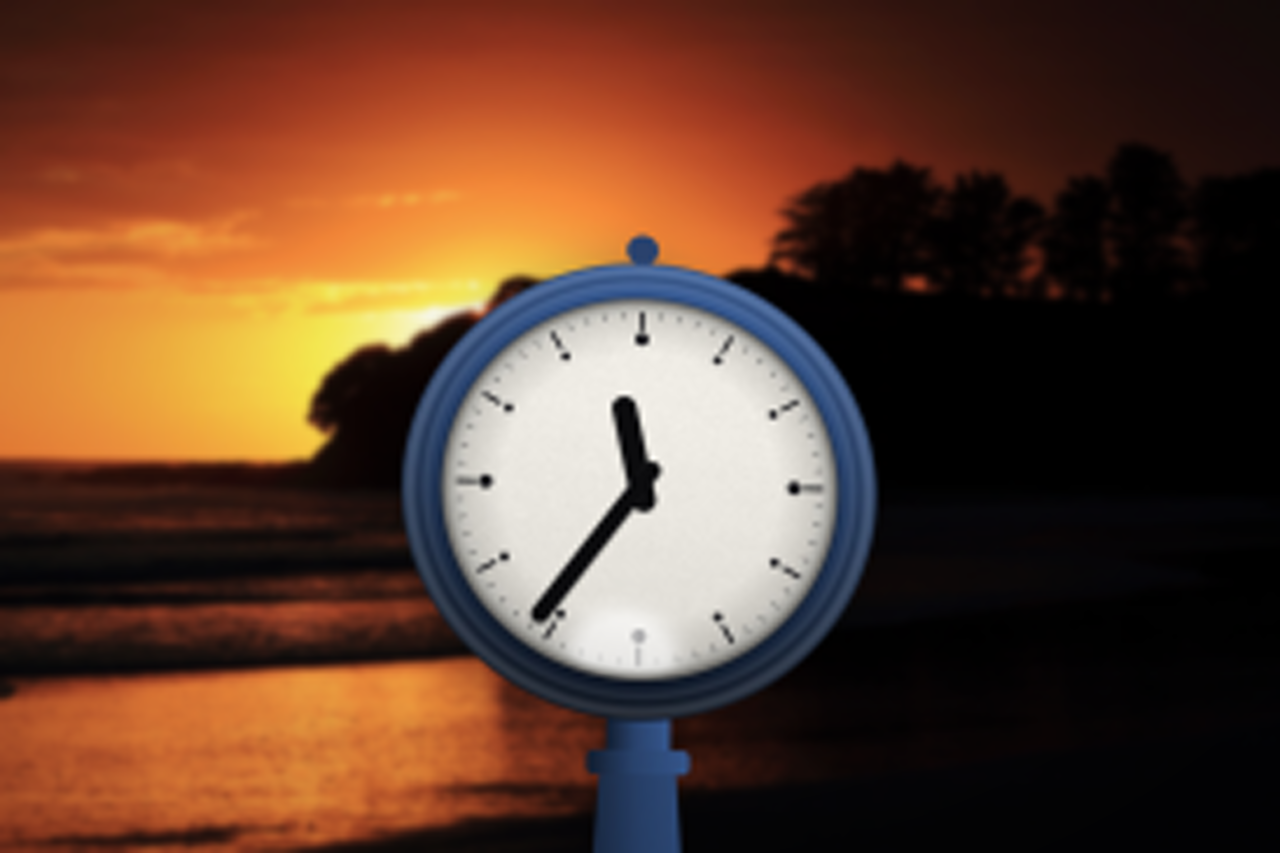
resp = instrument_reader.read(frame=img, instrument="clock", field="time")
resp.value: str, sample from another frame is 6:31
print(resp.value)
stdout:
11:36
